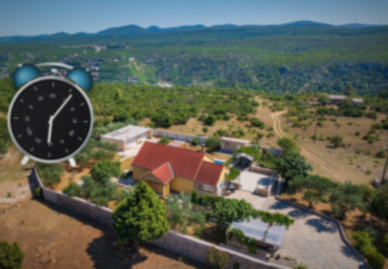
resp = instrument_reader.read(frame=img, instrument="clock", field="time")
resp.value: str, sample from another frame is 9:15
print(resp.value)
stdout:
6:06
